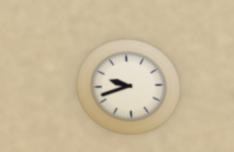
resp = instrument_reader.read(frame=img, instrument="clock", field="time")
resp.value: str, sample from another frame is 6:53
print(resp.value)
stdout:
9:42
